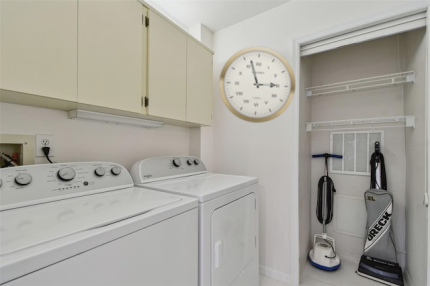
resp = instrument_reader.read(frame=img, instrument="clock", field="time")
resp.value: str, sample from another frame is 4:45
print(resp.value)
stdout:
2:57
